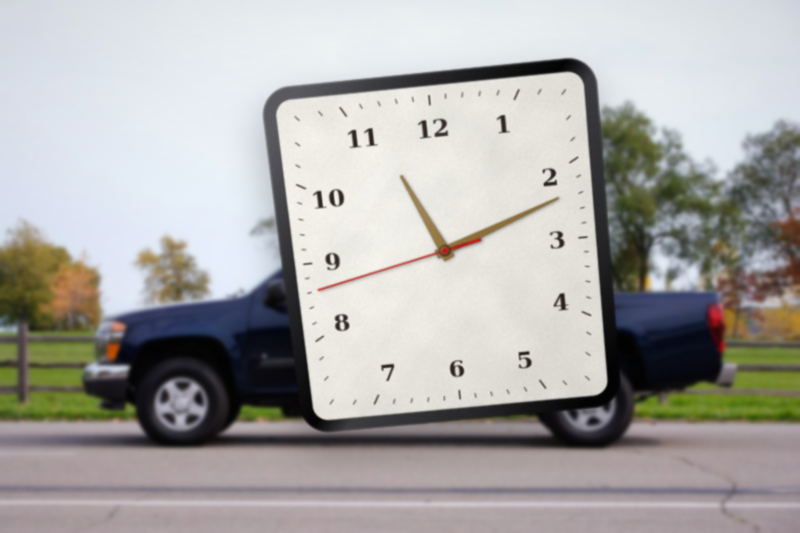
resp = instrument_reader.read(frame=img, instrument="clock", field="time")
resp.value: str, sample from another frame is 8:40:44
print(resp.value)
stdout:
11:11:43
